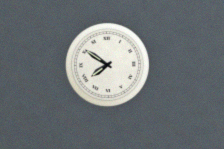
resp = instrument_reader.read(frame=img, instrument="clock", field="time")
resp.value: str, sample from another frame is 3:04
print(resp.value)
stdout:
7:51
